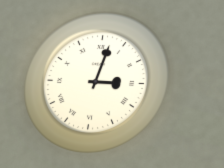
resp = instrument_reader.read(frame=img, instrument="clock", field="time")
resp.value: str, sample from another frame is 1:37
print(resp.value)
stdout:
3:02
